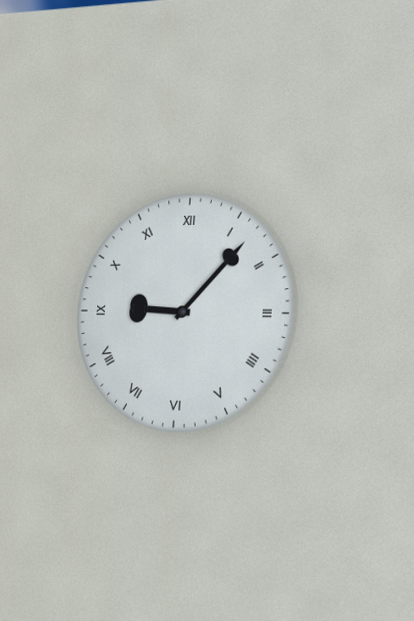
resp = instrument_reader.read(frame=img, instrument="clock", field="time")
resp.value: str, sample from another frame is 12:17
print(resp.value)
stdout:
9:07
